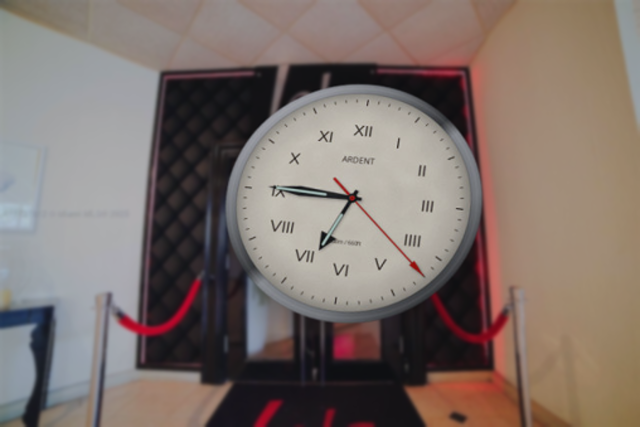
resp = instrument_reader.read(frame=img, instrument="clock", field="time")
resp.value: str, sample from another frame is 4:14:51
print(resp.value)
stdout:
6:45:22
